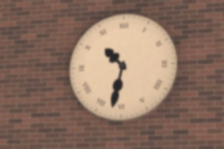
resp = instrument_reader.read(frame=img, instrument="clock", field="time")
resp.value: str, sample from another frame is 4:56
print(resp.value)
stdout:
10:32
